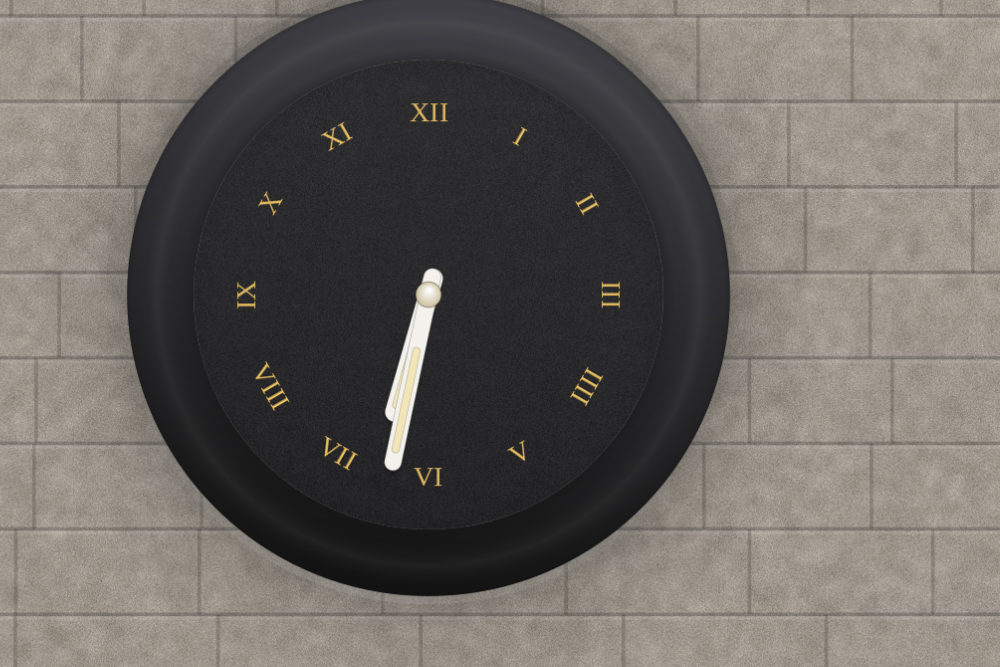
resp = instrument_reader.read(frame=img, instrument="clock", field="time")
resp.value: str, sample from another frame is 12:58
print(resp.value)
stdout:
6:32
